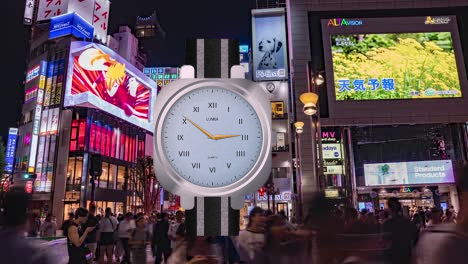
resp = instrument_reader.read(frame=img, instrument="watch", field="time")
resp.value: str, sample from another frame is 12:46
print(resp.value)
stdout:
2:51
